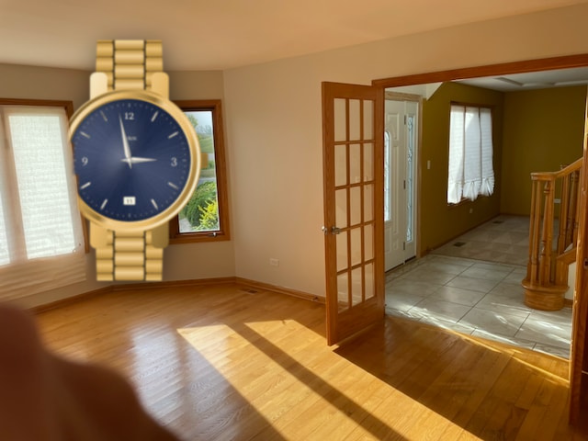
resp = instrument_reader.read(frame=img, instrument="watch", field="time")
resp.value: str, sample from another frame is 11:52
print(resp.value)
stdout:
2:58
